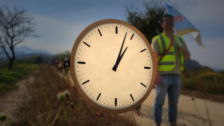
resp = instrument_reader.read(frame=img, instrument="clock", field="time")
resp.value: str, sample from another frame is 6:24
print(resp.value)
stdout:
1:03
